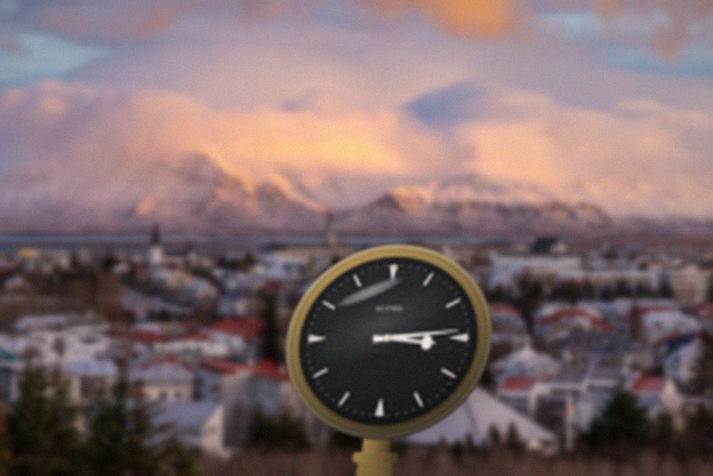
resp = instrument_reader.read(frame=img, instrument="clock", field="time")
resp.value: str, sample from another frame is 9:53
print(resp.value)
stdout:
3:14
